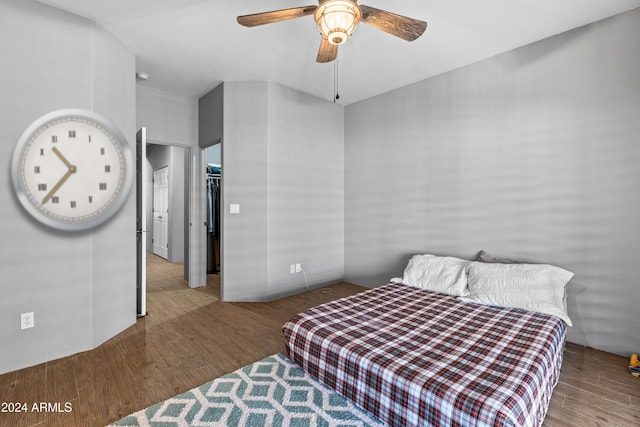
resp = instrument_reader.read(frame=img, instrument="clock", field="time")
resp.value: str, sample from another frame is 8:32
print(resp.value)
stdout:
10:37
